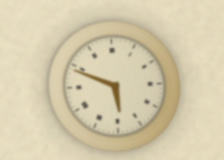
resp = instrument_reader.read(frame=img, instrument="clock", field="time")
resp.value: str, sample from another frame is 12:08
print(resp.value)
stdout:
5:49
